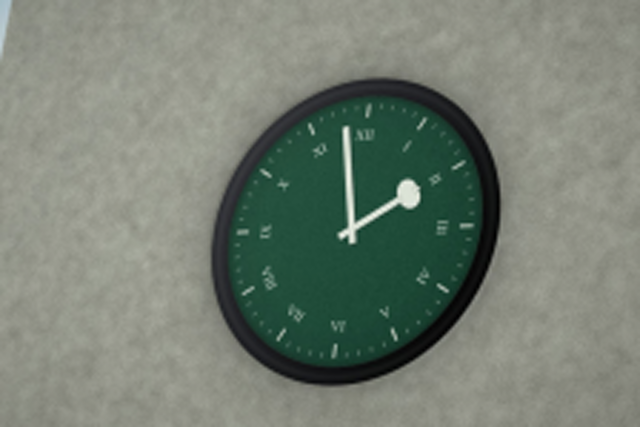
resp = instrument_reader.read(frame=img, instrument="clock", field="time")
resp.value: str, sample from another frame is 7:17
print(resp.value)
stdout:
1:58
